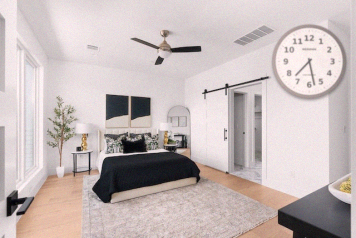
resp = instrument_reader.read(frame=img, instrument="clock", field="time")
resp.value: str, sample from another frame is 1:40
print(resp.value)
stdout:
7:28
